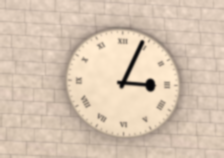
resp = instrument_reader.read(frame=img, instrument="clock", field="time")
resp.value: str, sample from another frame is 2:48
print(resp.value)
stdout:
3:04
